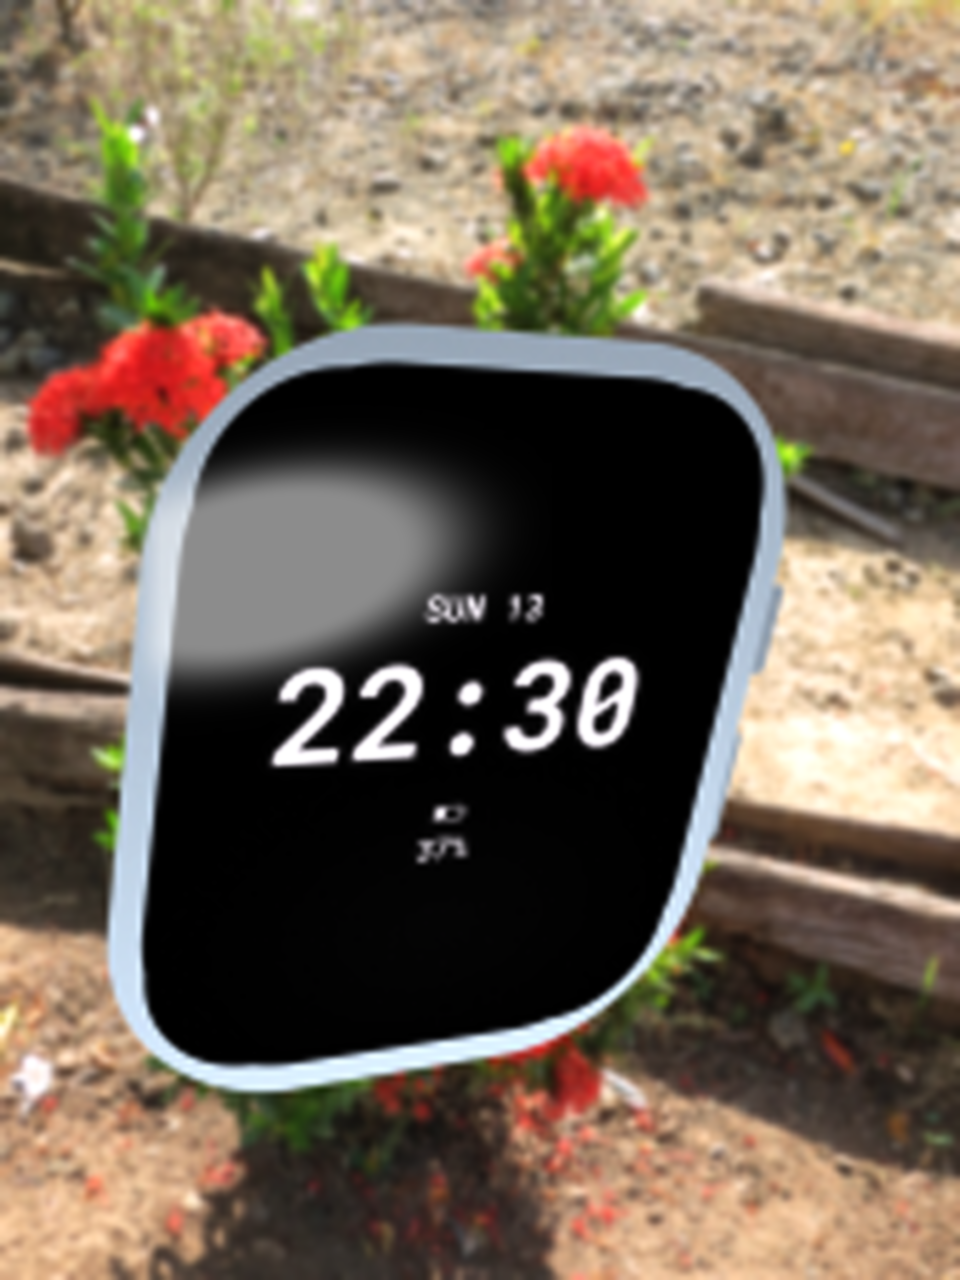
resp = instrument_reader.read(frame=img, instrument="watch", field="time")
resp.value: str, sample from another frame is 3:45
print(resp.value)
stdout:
22:30
